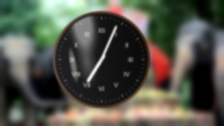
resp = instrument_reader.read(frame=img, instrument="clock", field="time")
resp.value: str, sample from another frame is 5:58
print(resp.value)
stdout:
7:04
